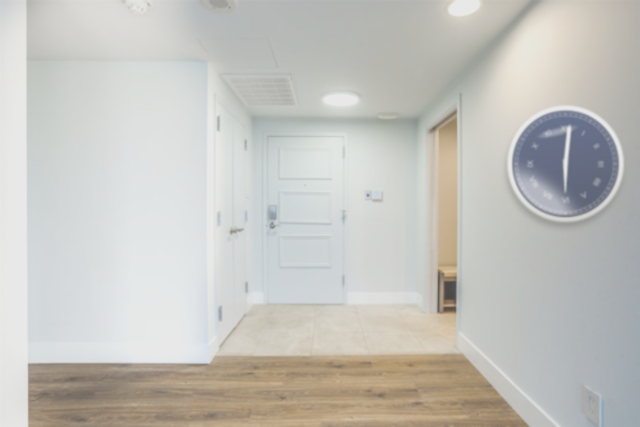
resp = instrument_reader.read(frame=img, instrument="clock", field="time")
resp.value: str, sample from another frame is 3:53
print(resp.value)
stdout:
6:01
